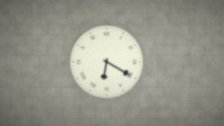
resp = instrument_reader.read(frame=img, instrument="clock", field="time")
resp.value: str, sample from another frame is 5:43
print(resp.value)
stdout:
6:20
